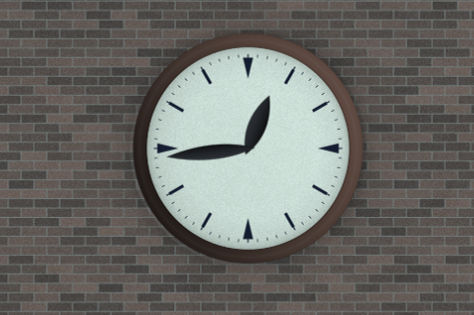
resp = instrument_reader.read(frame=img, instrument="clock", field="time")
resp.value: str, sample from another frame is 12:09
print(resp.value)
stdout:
12:44
